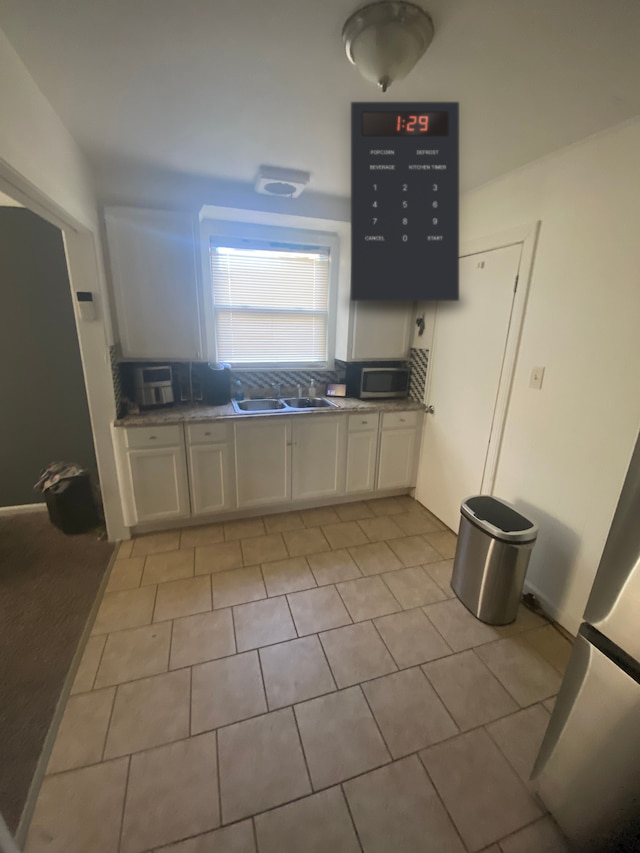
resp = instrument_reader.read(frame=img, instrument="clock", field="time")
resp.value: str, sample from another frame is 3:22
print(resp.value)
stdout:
1:29
